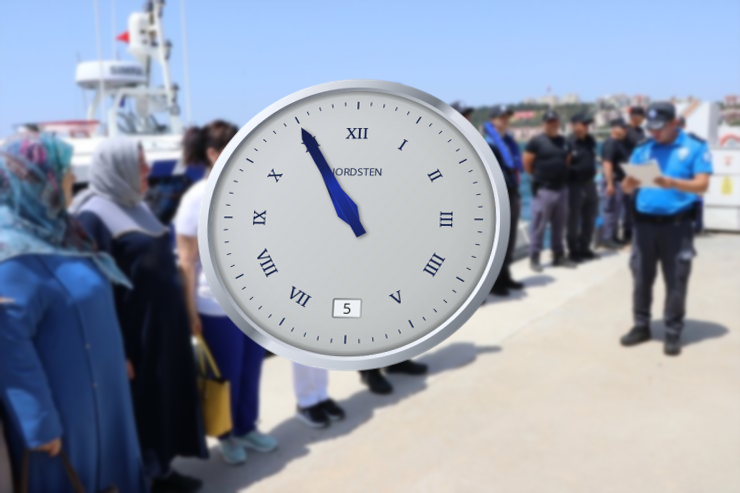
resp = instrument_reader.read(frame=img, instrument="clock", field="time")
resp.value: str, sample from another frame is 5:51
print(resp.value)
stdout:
10:55
